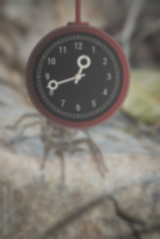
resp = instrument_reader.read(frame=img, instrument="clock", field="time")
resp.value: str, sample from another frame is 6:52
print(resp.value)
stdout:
12:42
